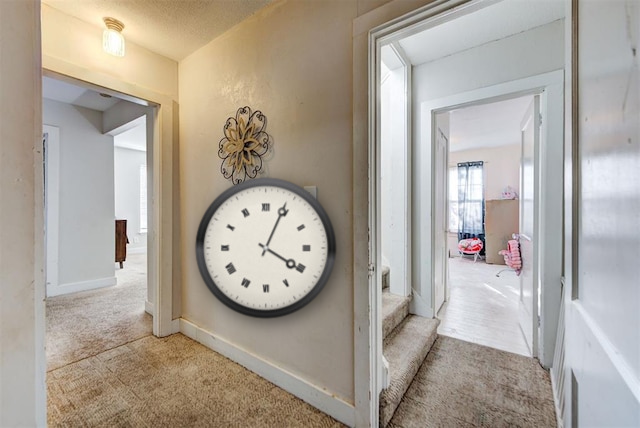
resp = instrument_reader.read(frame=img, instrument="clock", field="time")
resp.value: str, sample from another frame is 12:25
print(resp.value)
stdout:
4:04
